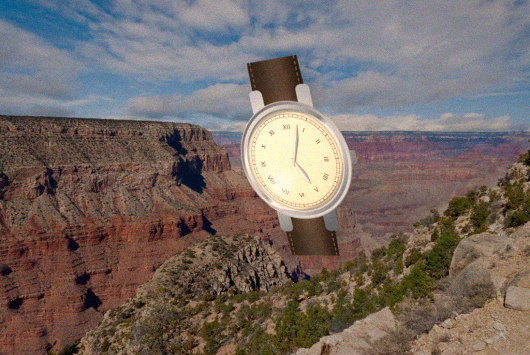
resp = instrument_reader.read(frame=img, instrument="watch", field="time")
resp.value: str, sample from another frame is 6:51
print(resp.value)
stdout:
5:03
